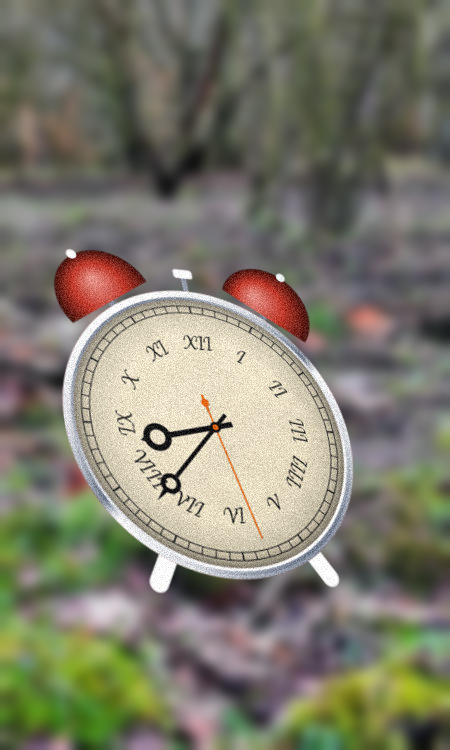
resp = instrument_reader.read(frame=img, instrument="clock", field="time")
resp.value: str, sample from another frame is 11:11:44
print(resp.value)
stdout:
8:37:28
